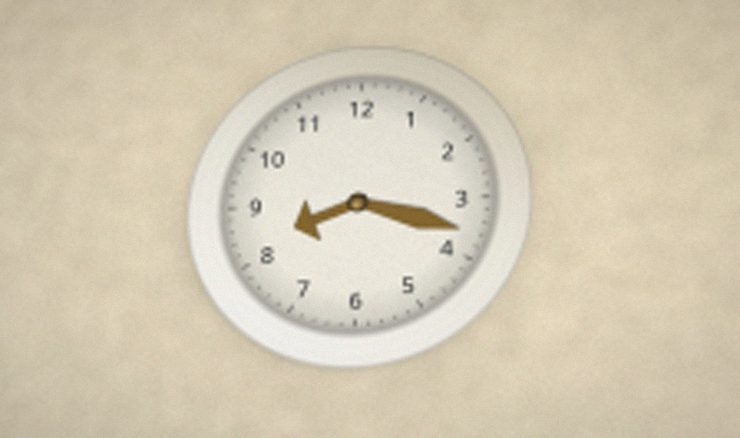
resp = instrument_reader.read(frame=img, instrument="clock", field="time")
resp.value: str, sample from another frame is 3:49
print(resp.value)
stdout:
8:18
